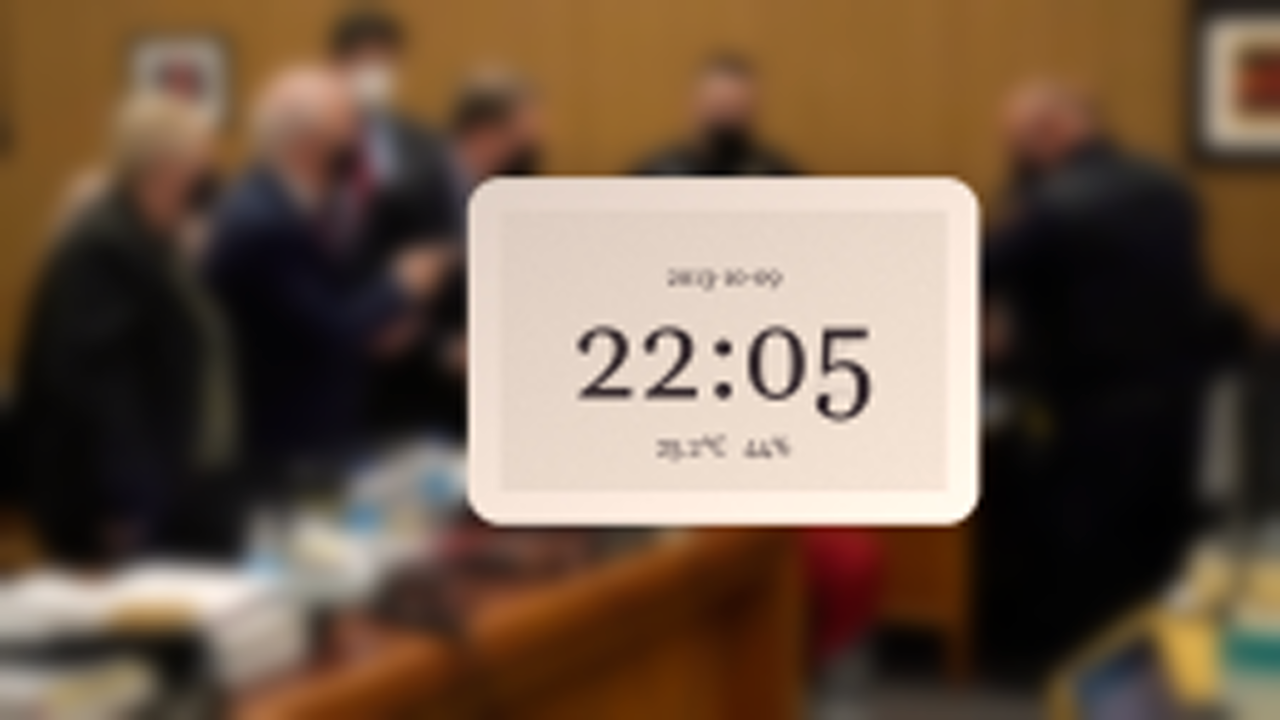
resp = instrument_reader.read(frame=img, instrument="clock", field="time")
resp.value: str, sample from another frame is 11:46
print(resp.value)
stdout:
22:05
